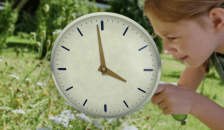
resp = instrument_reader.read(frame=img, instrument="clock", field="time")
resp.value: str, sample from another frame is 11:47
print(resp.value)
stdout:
3:59
